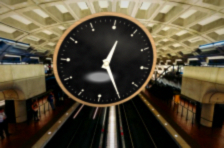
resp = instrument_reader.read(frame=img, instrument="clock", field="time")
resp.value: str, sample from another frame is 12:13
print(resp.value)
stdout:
12:25
